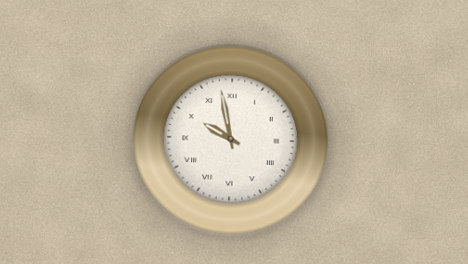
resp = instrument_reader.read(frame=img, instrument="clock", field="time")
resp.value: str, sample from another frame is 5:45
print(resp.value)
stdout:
9:58
